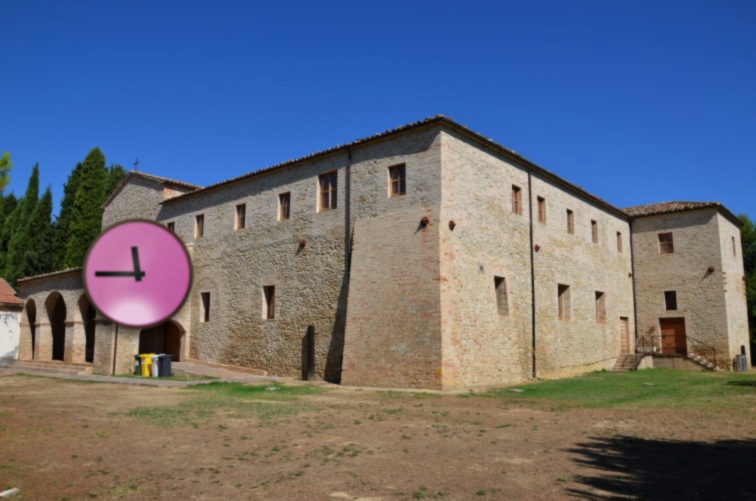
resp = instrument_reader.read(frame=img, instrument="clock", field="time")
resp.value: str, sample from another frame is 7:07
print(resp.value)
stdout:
11:45
